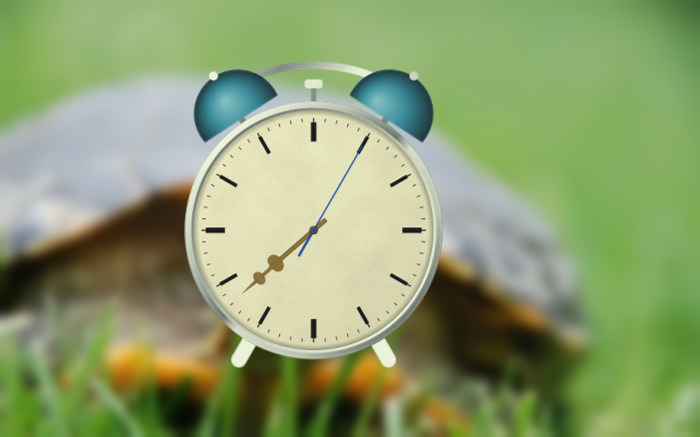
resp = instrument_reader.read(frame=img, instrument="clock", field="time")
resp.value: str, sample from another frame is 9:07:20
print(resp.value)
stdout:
7:38:05
